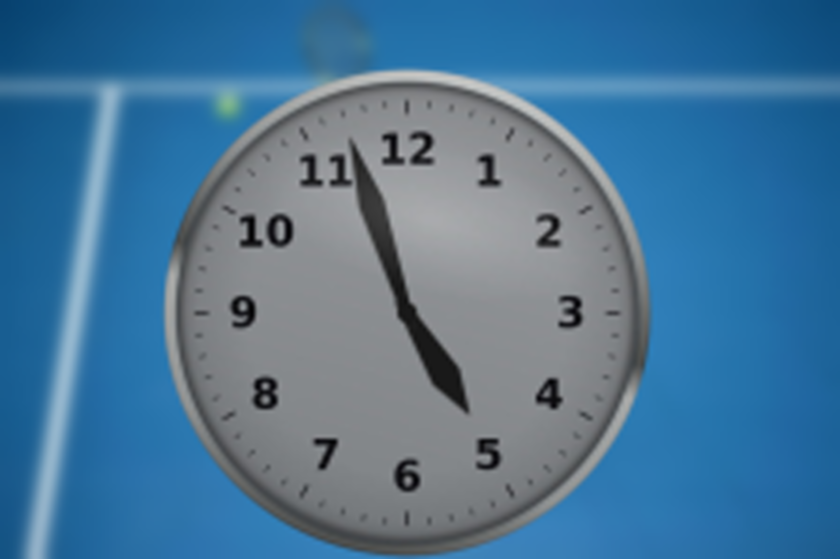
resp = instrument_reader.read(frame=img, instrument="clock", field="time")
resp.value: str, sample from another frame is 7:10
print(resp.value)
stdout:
4:57
